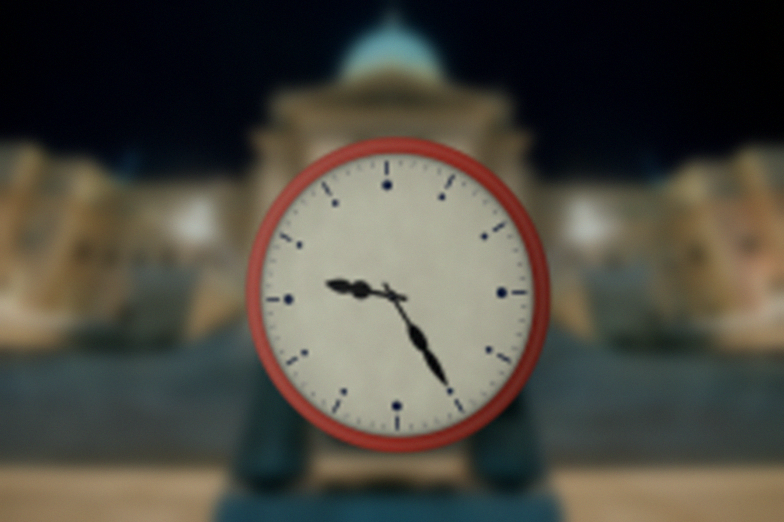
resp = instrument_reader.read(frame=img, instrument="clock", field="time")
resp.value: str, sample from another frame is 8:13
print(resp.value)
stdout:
9:25
